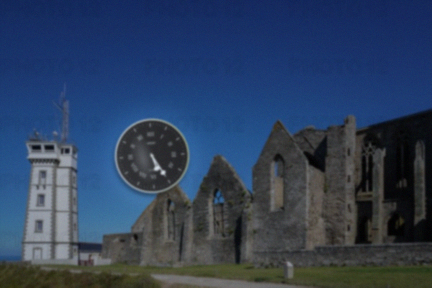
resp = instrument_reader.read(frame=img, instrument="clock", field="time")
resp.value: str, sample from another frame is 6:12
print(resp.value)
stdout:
5:25
